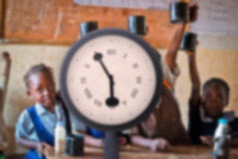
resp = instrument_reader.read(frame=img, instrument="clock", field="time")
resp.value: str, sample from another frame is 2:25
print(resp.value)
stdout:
5:55
